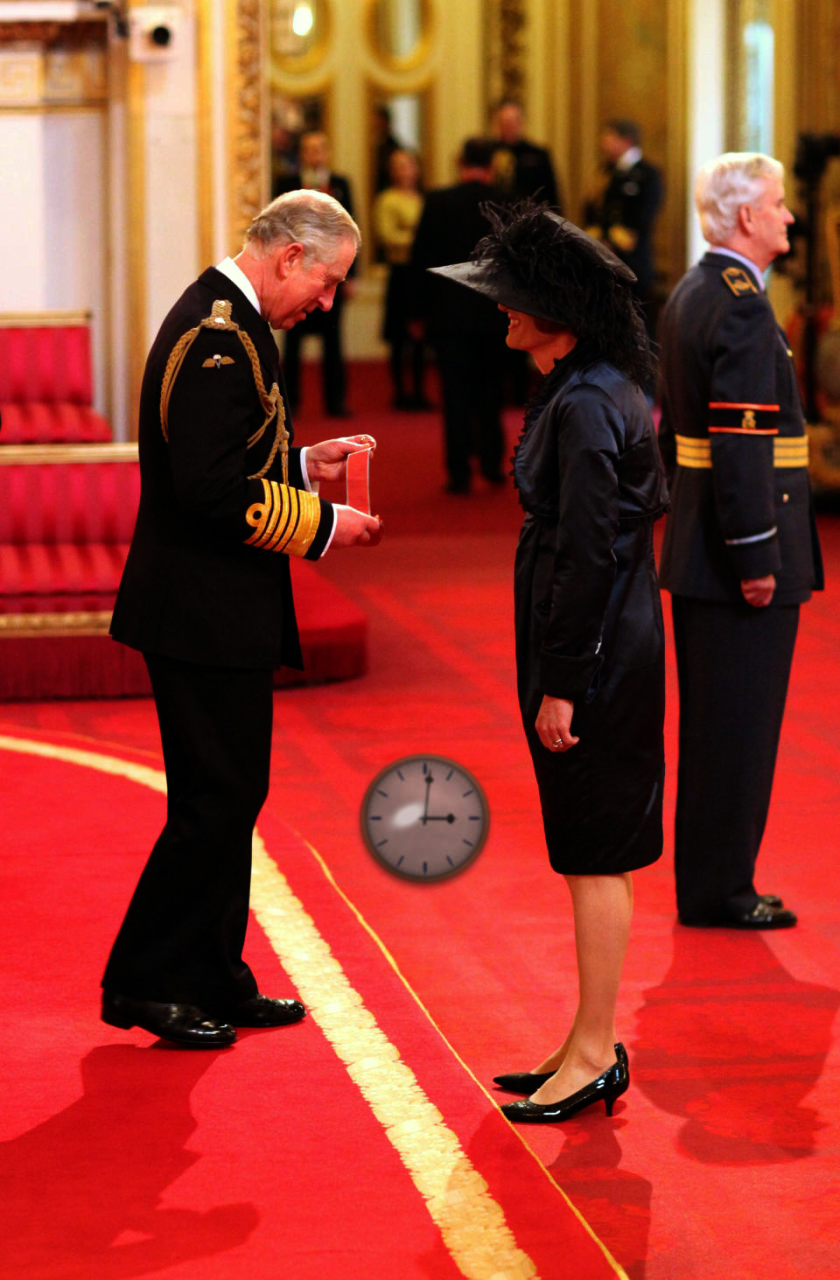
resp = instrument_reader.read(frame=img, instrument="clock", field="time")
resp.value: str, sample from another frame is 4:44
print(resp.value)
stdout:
3:01
